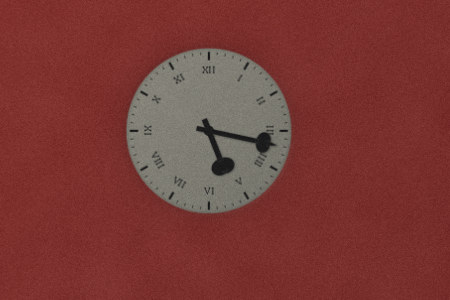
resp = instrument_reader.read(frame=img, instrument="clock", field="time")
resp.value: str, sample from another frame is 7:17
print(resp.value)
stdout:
5:17
